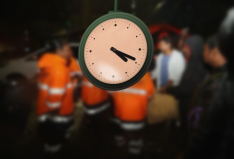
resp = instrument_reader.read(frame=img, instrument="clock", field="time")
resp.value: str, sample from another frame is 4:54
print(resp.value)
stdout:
4:19
